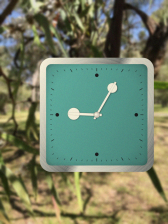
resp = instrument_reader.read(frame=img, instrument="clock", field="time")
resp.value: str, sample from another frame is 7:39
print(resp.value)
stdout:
9:05
